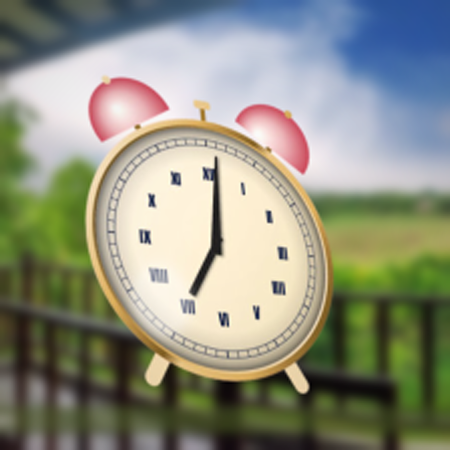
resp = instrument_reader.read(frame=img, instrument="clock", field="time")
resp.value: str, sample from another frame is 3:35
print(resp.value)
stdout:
7:01
